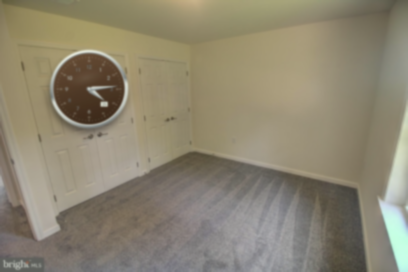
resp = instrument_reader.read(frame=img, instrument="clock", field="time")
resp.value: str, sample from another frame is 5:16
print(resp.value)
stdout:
4:14
